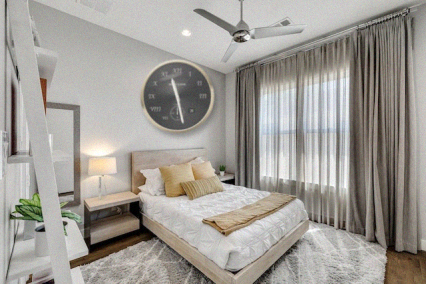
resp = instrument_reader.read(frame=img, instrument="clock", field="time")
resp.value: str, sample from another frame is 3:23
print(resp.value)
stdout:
11:28
